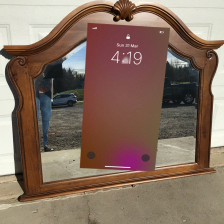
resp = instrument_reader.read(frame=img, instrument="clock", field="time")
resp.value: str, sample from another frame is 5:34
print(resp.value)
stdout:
4:19
